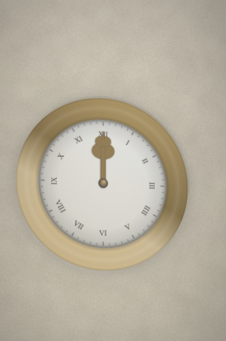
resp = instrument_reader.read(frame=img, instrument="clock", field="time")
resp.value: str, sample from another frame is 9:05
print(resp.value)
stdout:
12:00
